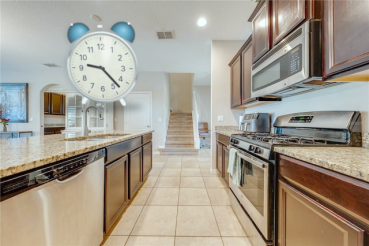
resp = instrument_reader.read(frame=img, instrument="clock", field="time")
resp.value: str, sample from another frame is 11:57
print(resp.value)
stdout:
9:23
